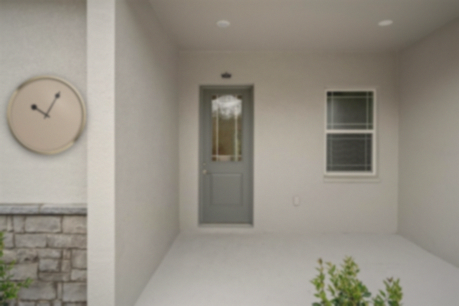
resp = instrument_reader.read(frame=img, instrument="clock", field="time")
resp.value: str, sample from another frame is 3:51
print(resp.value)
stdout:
10:05
